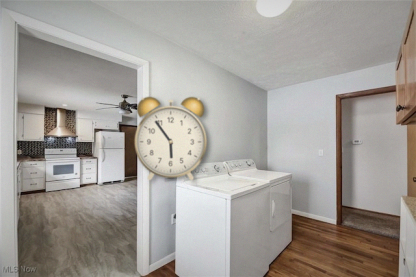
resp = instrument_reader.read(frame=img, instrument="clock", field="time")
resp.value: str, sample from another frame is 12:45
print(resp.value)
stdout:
5:54
